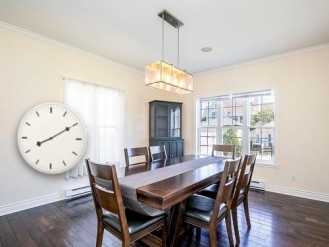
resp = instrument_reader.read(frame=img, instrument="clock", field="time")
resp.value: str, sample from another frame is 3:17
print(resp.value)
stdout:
8:10
